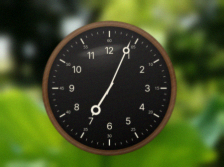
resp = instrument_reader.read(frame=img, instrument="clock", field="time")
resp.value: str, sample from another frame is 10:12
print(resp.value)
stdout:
7:04
